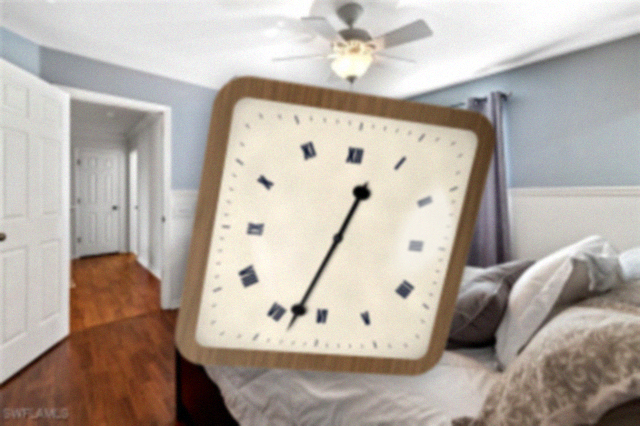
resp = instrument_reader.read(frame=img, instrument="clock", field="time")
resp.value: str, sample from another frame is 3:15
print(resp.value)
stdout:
12:33
